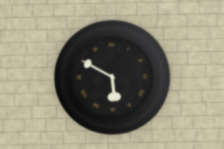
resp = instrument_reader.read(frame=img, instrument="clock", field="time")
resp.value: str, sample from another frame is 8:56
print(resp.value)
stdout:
5:50
